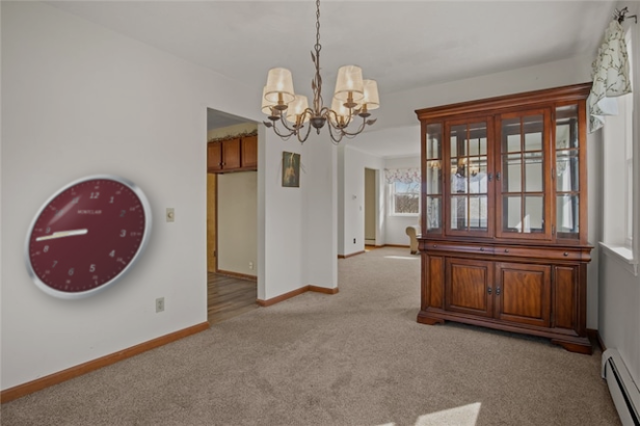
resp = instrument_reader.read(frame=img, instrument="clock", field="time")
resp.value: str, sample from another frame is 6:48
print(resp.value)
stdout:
8:43
